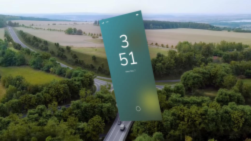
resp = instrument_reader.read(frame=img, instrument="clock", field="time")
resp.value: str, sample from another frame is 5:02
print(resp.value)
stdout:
3:51
